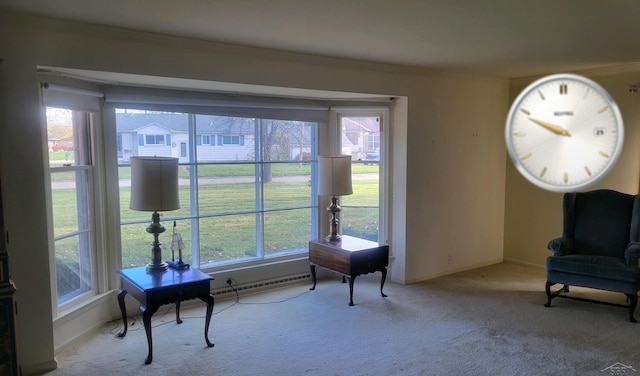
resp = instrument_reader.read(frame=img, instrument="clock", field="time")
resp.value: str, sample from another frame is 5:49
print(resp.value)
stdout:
9:49
